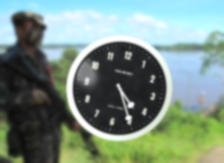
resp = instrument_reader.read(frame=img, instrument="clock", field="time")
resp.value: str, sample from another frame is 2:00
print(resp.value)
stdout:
4:25
